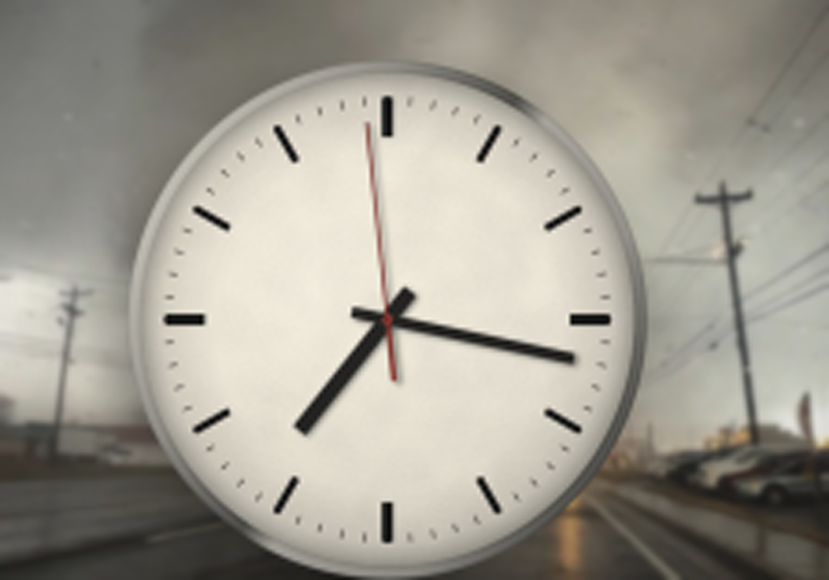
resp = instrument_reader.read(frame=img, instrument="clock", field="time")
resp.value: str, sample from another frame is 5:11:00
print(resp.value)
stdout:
7:16:59
